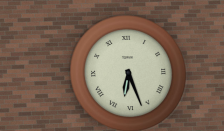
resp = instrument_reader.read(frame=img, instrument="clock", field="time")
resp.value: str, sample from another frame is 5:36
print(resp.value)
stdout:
6:27
